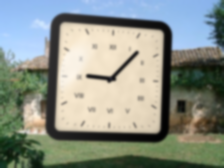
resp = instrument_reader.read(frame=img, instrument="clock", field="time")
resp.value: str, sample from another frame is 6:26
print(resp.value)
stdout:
9:07
